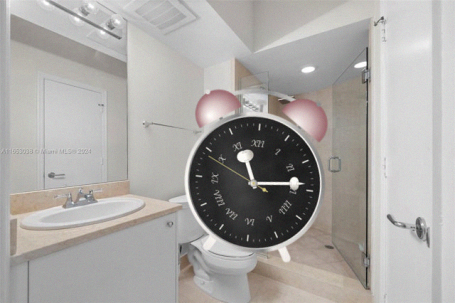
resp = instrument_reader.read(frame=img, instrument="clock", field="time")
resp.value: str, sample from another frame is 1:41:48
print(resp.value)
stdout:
11:13:49
